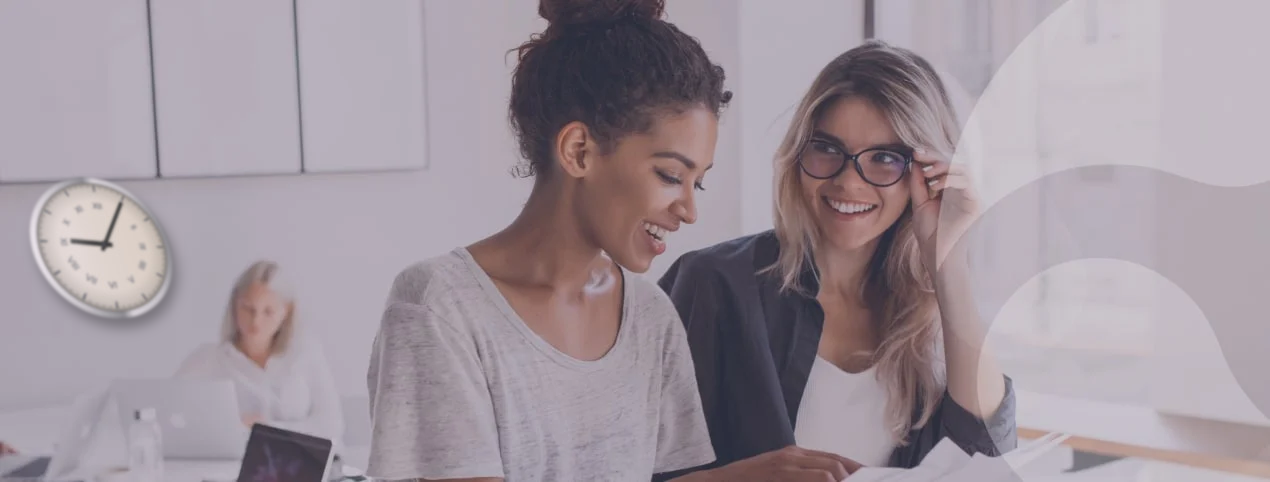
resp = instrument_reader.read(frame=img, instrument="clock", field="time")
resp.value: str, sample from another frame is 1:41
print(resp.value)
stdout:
9:05
